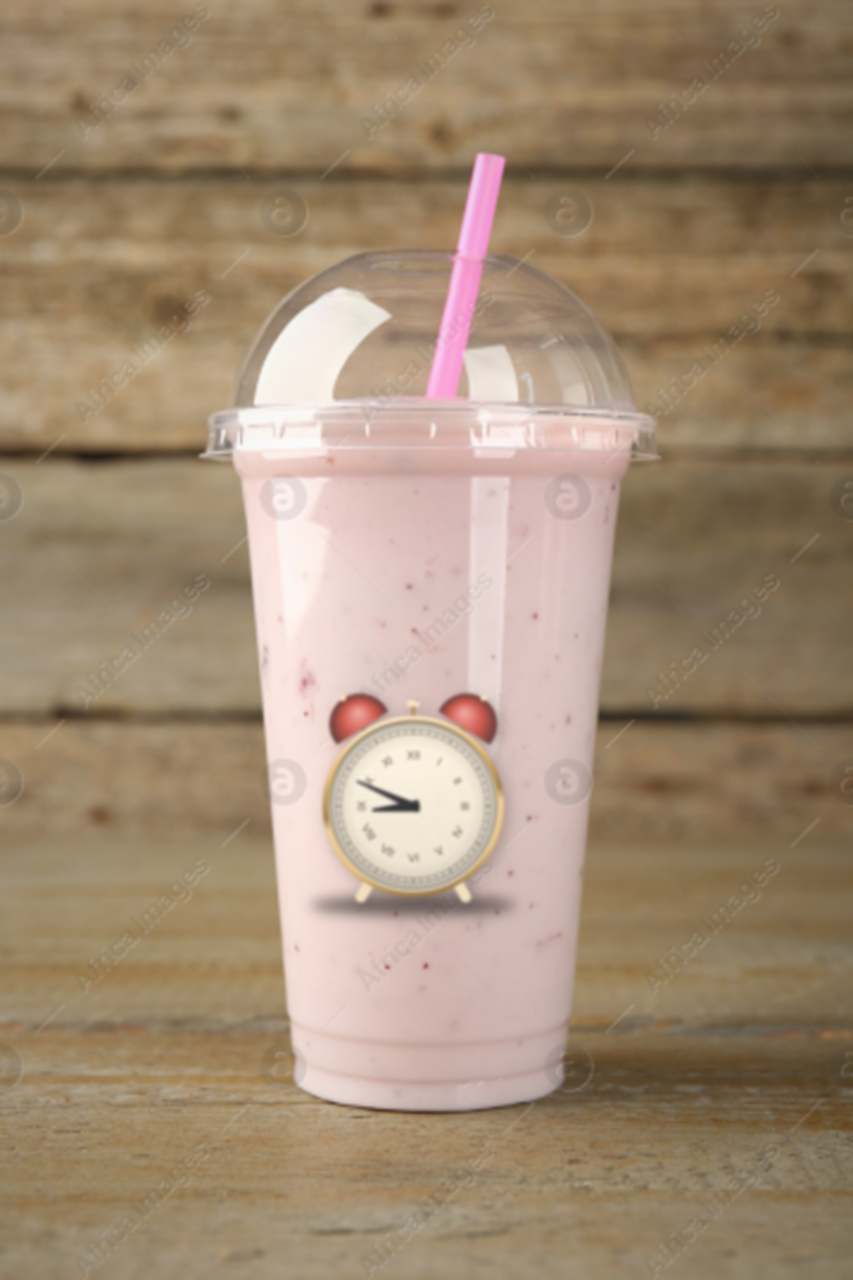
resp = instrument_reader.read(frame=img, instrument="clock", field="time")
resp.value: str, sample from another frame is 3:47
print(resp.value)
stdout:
8:49
